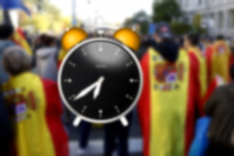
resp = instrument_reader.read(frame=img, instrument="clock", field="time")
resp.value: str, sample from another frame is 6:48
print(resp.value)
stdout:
6:39
